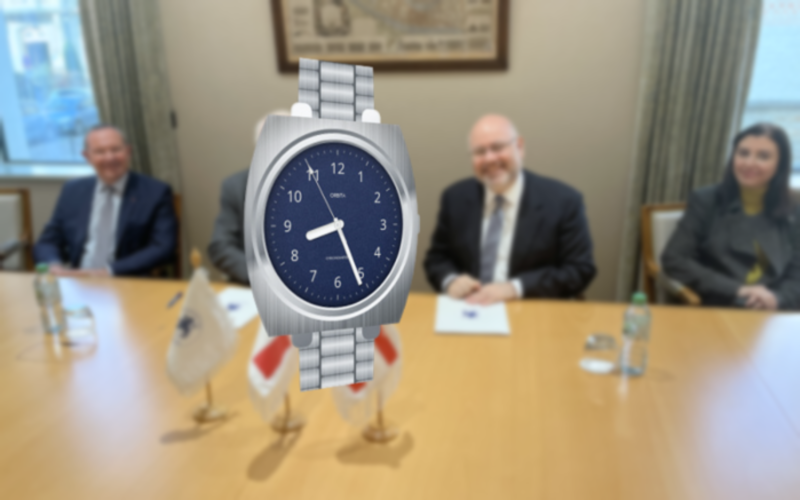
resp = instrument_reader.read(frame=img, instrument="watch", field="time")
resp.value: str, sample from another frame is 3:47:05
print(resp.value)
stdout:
8:25:55
